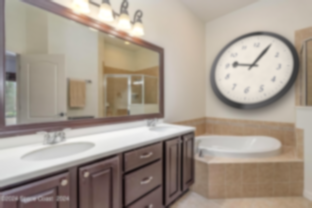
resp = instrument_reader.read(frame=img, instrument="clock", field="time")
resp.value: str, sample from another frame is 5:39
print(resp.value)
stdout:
9:05
